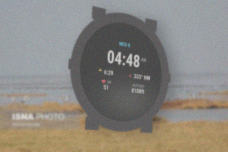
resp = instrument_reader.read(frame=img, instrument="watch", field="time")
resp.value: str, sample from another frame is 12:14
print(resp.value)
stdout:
4:48
